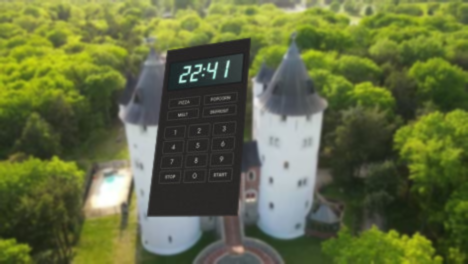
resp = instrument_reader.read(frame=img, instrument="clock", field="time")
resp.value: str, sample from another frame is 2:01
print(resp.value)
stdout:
22:41
